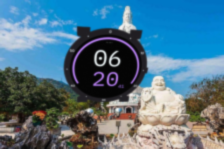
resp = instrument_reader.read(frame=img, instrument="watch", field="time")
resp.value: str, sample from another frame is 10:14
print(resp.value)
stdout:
6:20
